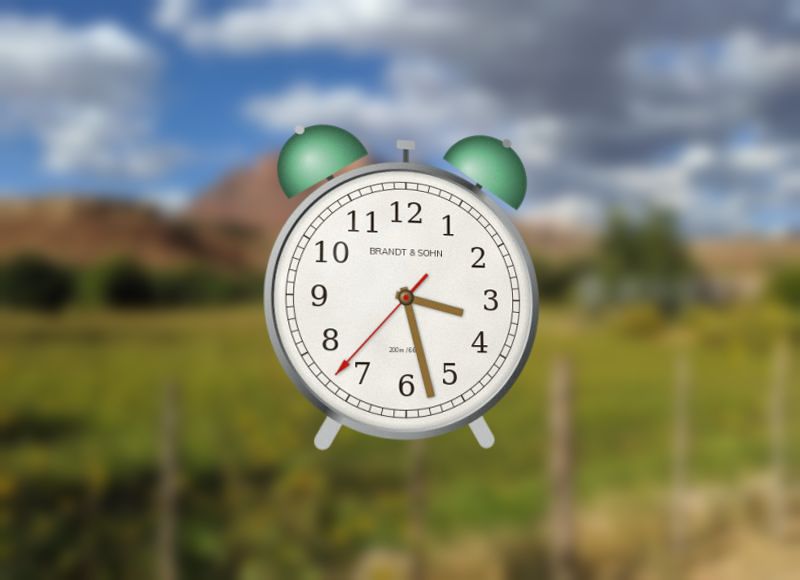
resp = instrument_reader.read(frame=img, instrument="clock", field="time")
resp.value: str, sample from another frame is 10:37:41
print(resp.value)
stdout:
3:27:37
